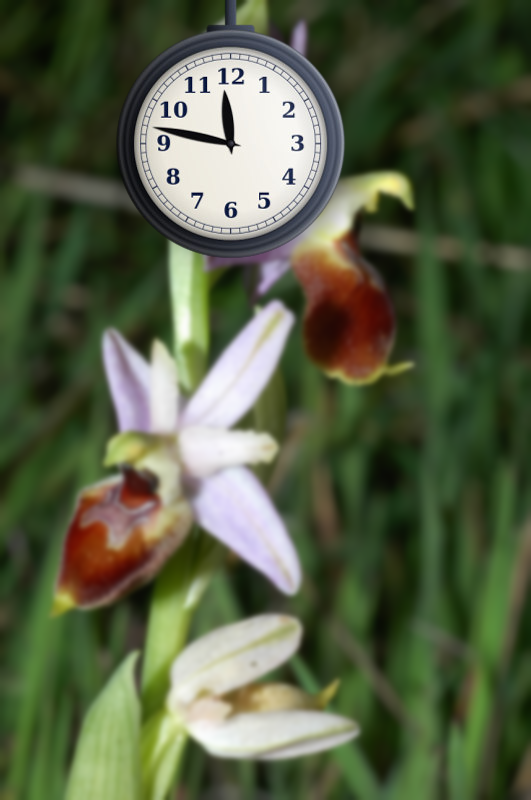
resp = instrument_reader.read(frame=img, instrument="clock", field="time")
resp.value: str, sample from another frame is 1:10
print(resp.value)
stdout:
11:47
